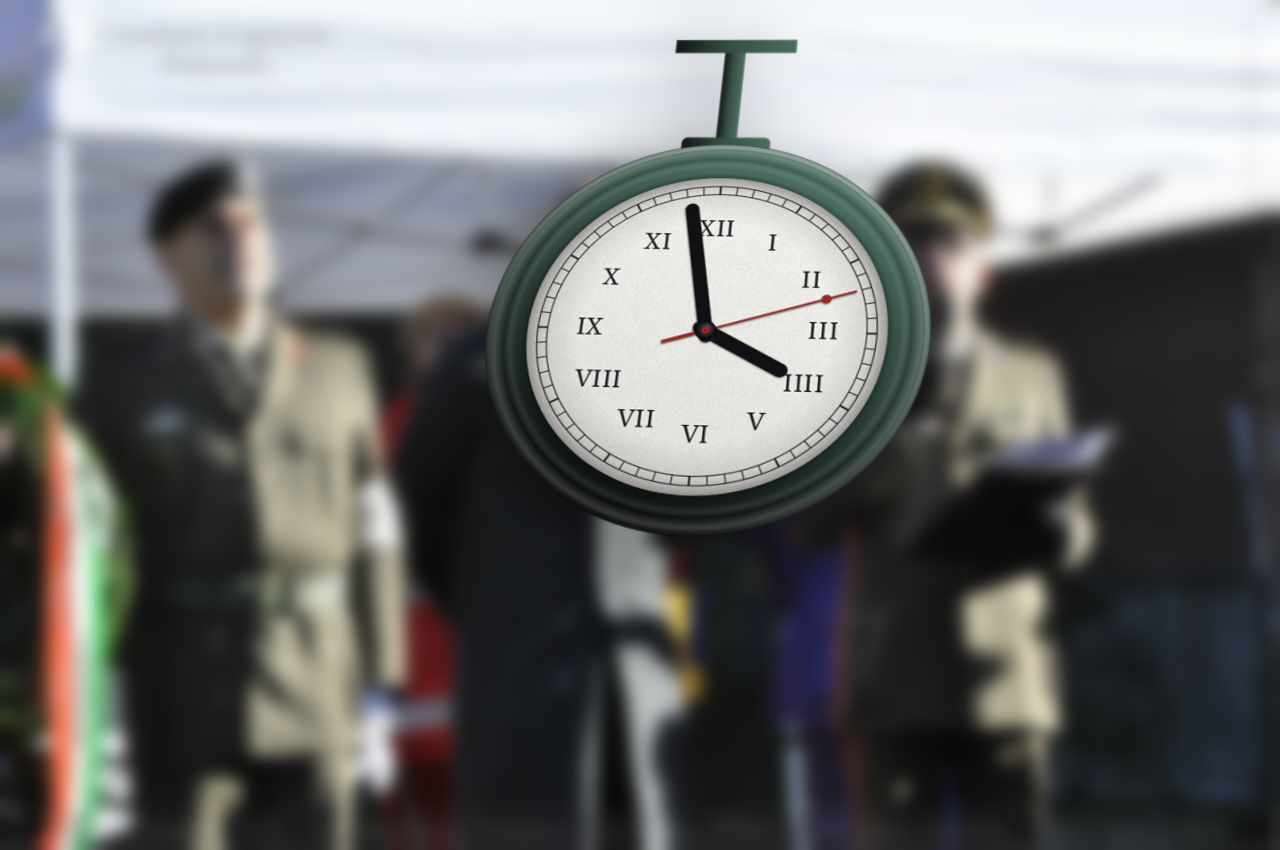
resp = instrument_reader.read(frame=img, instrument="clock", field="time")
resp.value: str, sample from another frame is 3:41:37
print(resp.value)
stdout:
3:58:12
